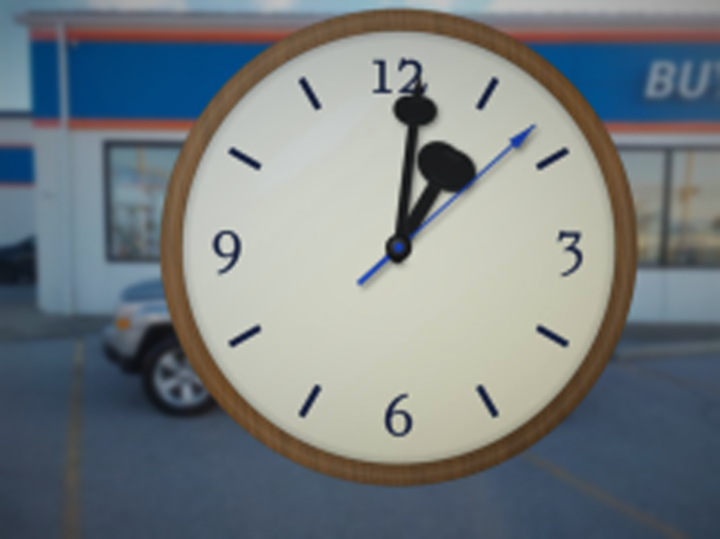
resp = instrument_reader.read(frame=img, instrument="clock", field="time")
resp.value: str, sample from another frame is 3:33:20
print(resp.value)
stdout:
1:01:08
